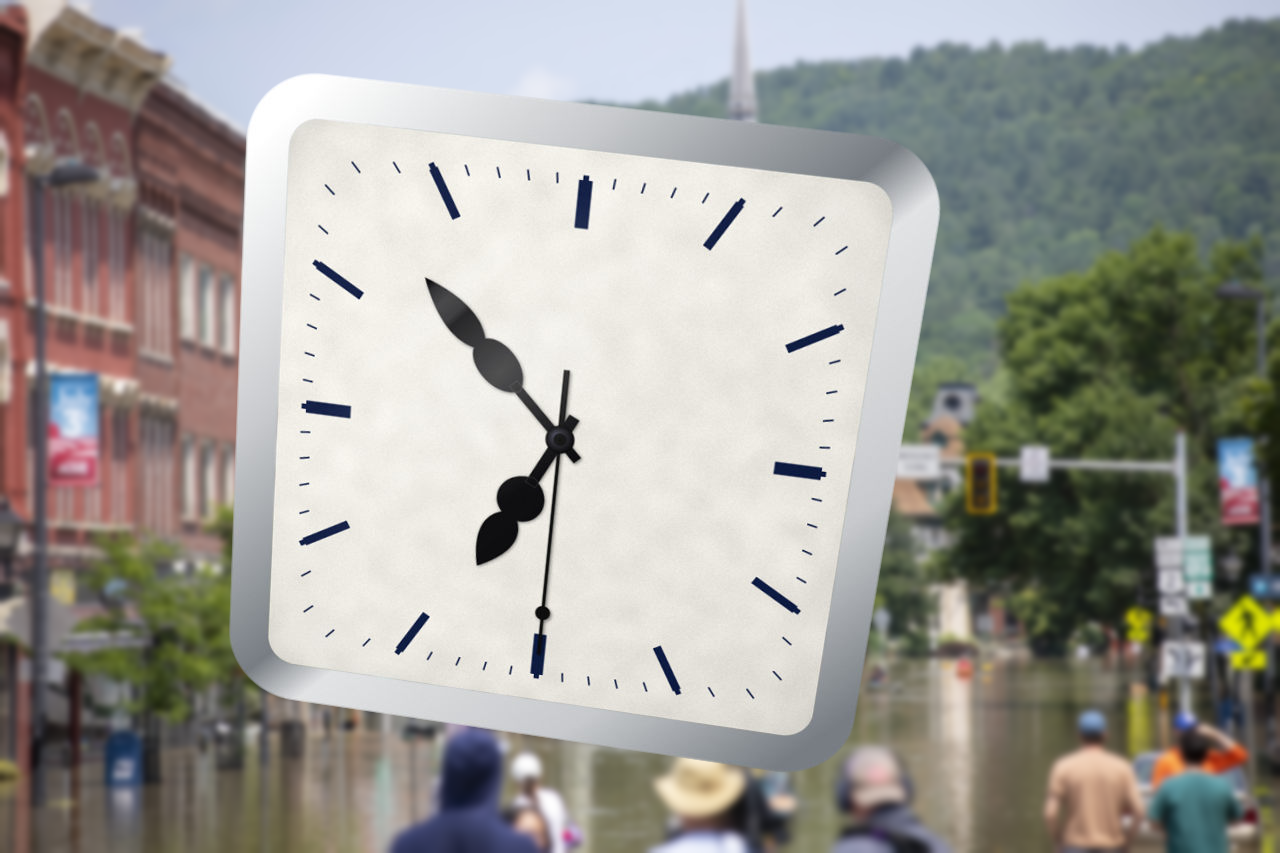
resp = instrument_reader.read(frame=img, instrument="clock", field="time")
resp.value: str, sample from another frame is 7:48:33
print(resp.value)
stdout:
6:52:30
